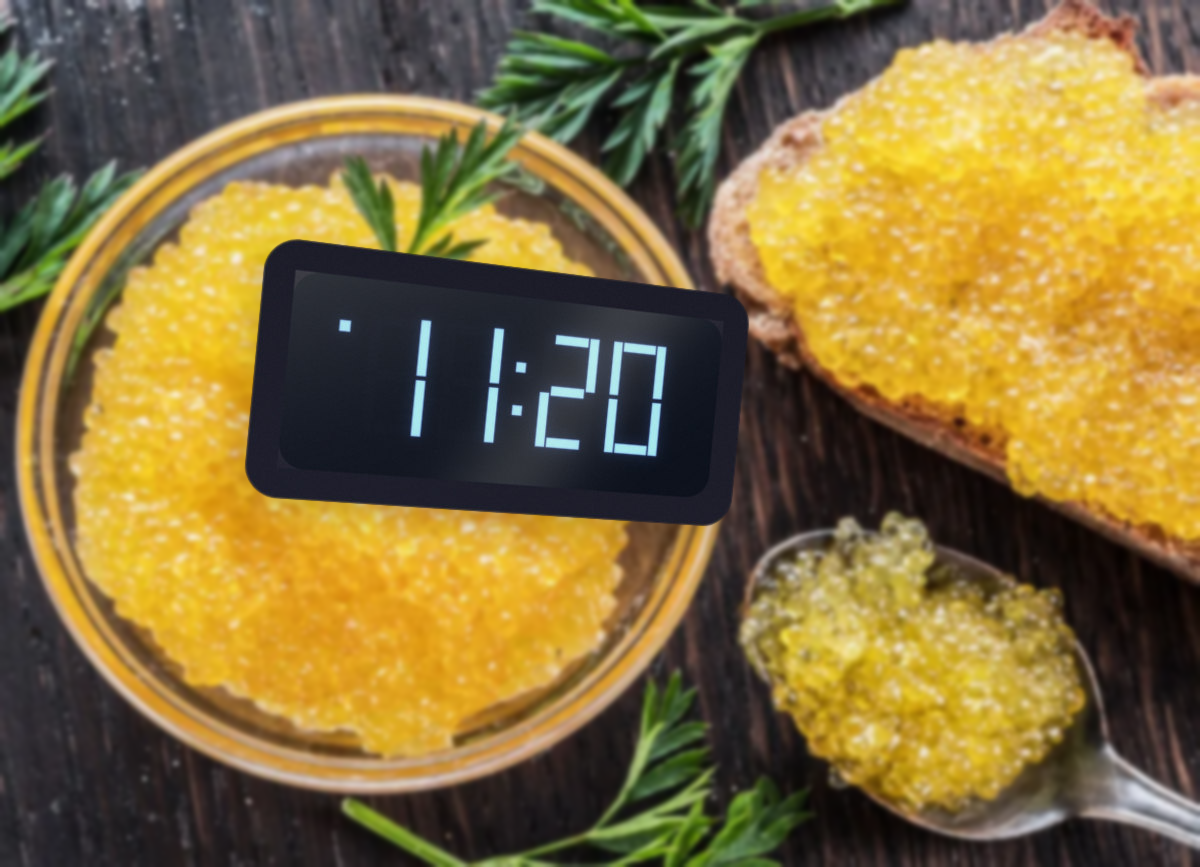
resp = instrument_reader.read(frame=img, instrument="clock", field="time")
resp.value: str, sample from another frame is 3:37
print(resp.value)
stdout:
11:20
